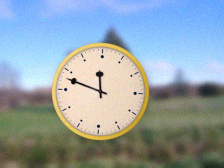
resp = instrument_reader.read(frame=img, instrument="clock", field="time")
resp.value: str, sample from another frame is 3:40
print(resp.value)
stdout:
11:48
